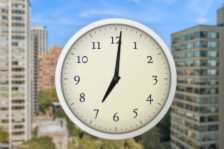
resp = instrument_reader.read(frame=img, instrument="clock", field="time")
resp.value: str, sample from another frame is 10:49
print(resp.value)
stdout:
7:01
